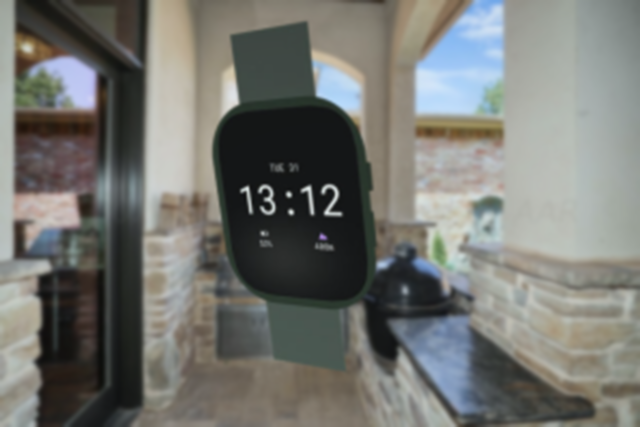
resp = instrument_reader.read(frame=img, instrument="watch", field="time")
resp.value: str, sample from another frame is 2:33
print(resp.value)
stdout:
13:12
